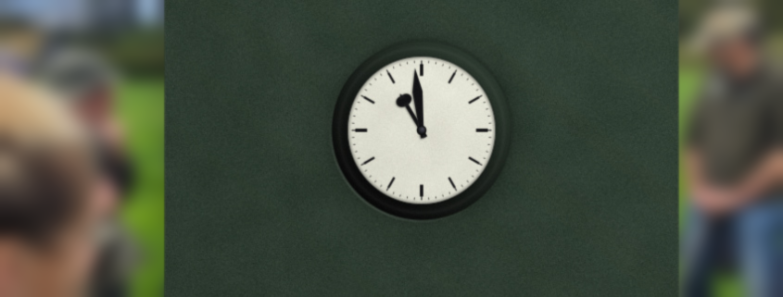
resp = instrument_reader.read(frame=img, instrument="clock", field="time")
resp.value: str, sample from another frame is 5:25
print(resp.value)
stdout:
10:59
